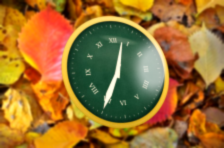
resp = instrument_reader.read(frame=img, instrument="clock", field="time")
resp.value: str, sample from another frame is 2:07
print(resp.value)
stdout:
12:35
